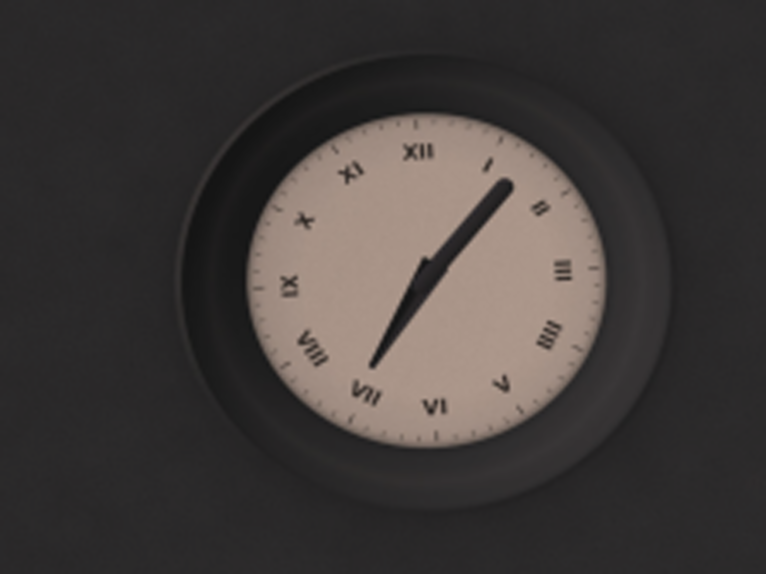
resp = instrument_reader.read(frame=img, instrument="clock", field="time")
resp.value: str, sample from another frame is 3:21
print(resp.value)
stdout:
7:07
